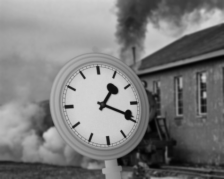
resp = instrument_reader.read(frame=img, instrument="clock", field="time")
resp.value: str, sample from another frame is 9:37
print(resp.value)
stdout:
1:19
